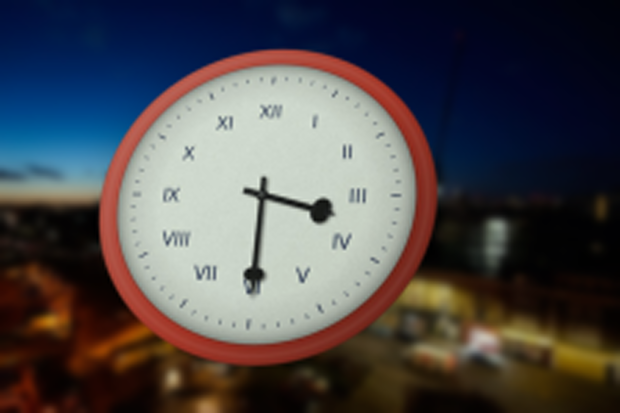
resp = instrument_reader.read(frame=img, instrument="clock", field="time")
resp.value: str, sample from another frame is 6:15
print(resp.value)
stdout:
3:30
